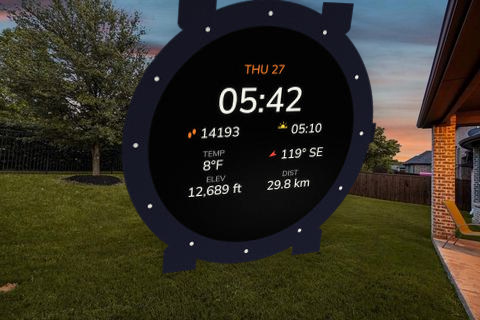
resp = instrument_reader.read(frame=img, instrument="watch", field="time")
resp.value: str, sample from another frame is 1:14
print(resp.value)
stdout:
5:42
